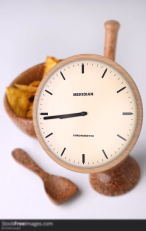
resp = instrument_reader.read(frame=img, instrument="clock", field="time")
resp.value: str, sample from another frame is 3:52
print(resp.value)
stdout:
8:44
